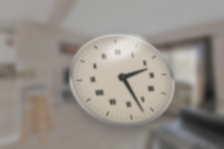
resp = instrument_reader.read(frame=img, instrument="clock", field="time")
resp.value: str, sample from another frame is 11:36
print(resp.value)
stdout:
2:27
